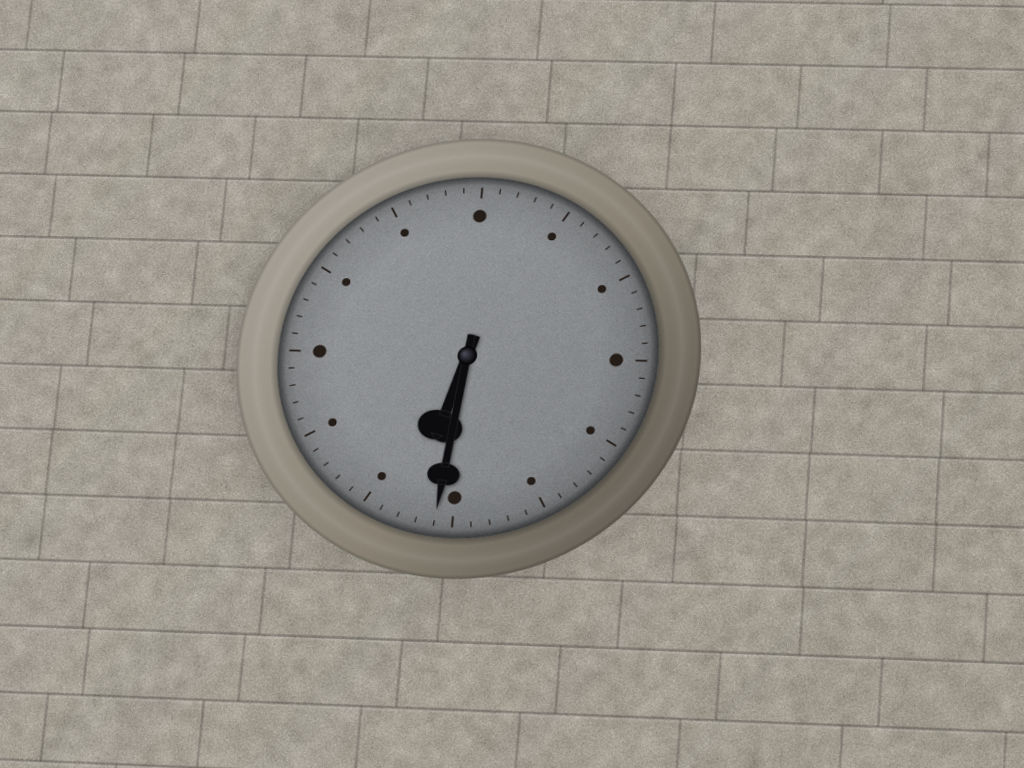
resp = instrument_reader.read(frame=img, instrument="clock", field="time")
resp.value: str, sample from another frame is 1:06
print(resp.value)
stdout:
6:31
